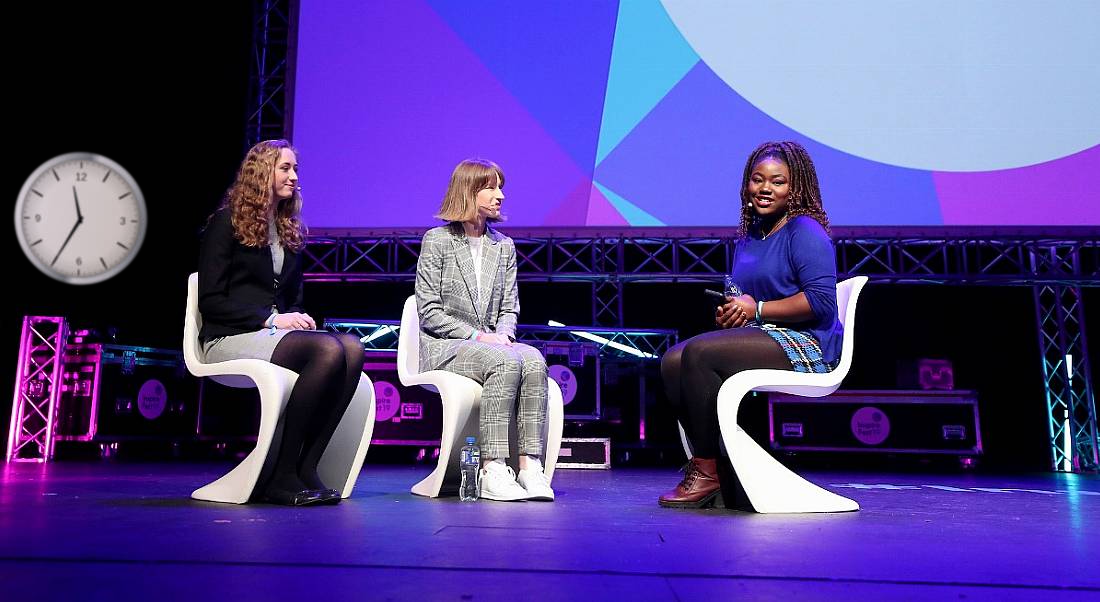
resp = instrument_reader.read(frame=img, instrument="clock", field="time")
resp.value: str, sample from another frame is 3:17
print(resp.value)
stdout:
11:35
